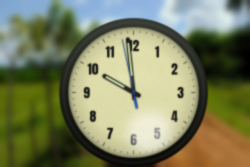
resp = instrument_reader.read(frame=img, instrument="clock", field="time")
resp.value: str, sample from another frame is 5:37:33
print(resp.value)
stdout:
9:58:58
